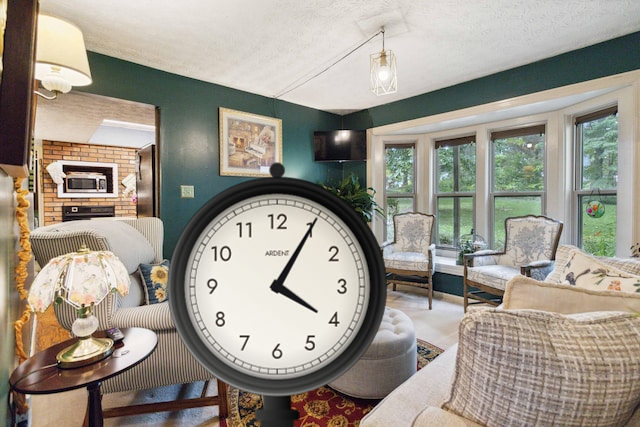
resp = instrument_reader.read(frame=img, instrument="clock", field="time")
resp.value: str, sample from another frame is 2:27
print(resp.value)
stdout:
4:05
